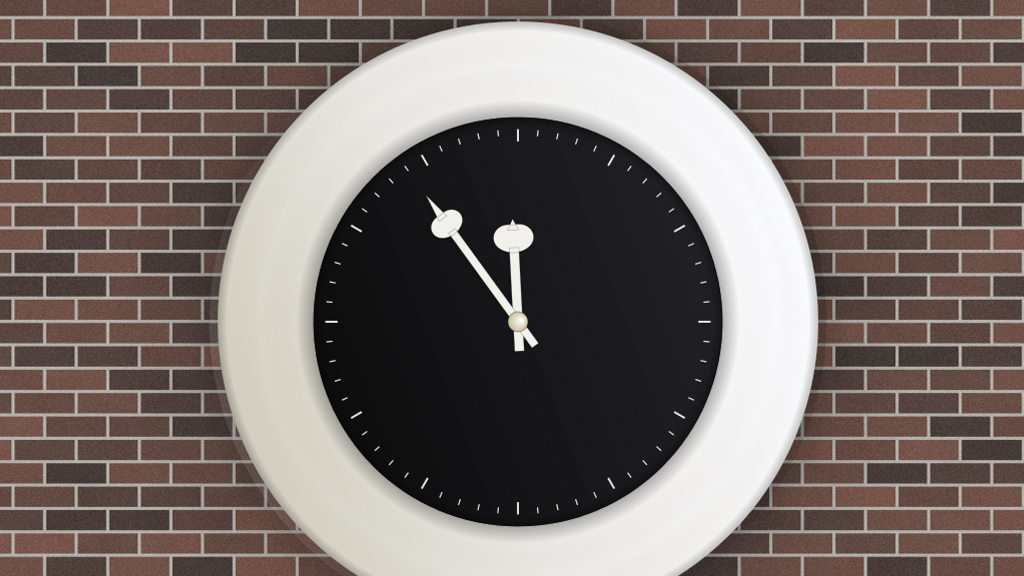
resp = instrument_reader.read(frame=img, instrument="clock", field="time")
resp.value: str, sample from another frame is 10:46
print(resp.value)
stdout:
11:54
